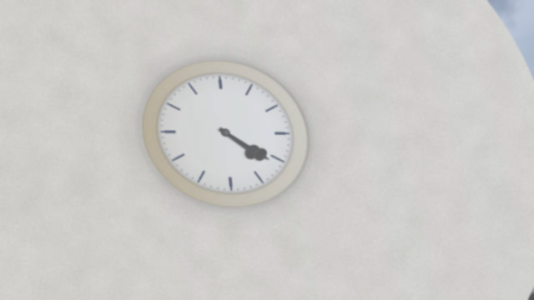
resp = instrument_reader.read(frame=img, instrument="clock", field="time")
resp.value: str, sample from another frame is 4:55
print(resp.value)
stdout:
4:21
